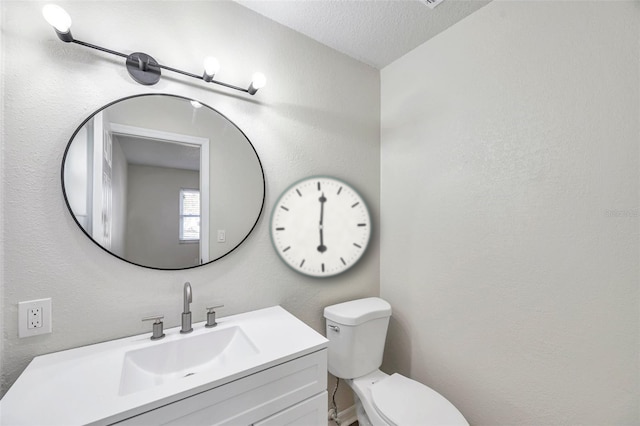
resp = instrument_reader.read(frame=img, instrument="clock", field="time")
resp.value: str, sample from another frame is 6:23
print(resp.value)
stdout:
6:01
